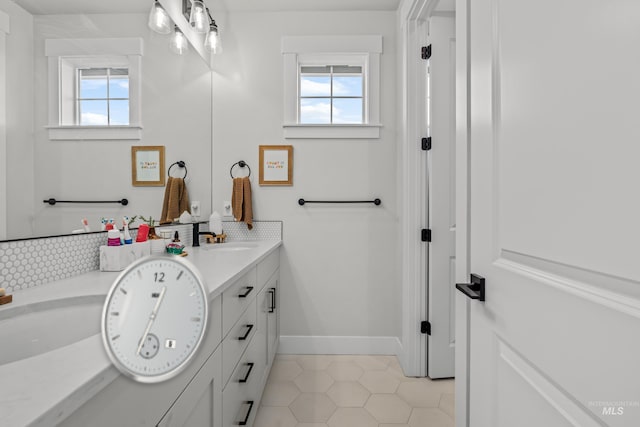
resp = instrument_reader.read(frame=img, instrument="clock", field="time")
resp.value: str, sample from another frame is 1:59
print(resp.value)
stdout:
12:33
